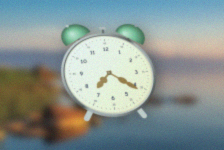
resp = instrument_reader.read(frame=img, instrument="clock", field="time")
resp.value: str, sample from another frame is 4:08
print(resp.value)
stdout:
7:21
